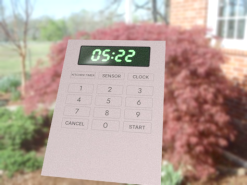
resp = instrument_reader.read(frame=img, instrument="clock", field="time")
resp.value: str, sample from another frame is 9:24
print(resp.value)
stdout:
5:22
